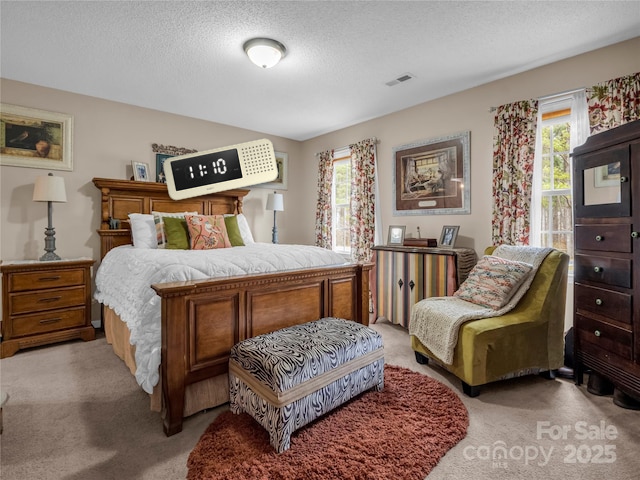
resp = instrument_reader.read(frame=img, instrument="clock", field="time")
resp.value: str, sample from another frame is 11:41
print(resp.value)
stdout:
11:10
